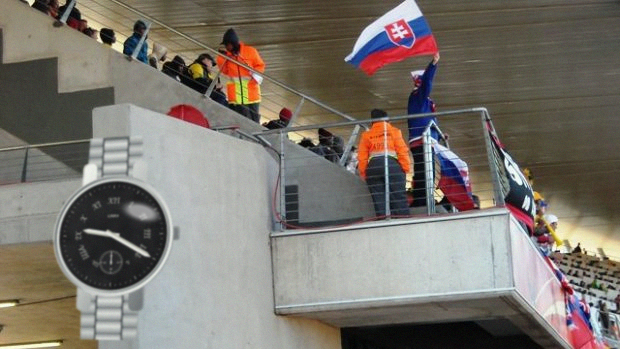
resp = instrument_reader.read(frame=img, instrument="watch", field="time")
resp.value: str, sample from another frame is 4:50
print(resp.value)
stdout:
9:20
